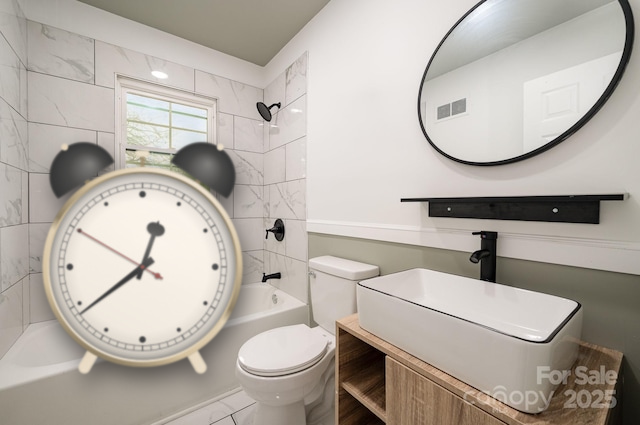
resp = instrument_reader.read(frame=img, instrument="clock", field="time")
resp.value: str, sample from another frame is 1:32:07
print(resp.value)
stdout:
12:38:50
